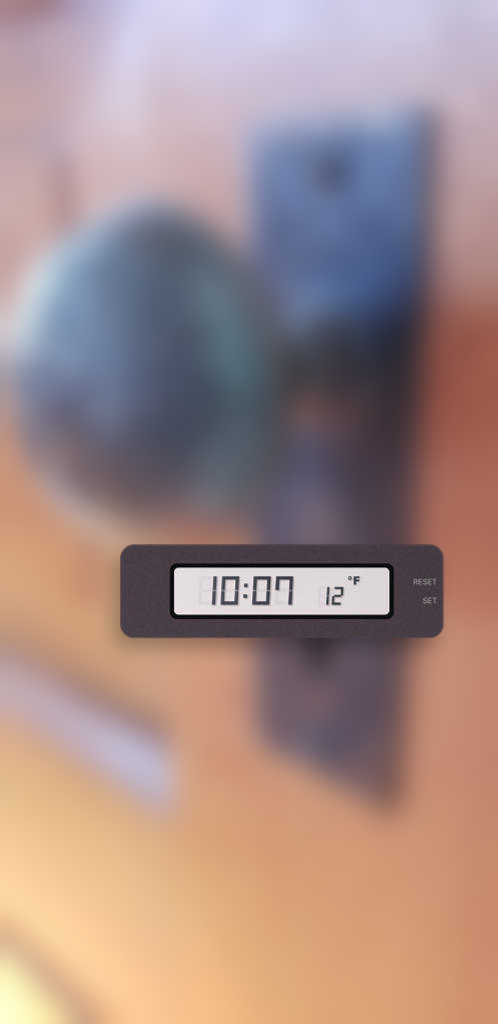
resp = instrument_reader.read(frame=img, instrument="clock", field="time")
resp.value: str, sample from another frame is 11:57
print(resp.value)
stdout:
10:07
